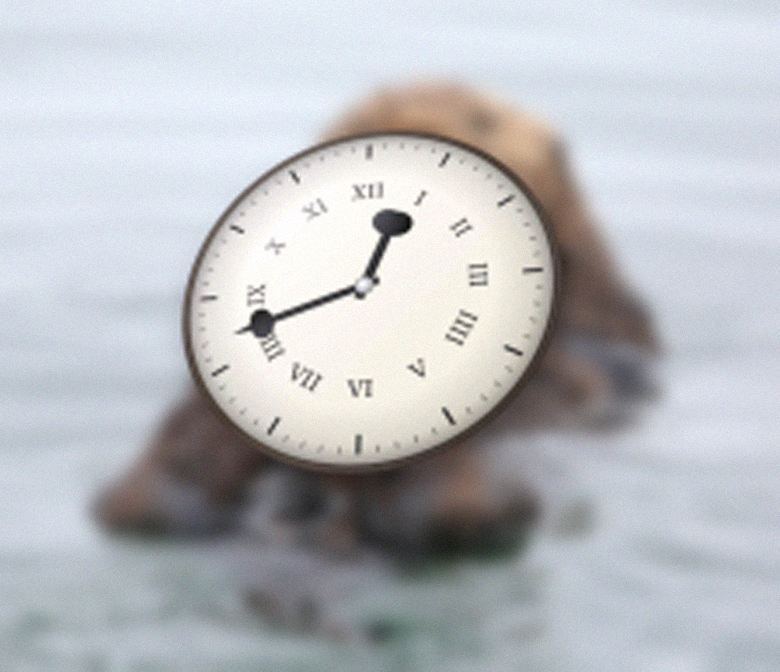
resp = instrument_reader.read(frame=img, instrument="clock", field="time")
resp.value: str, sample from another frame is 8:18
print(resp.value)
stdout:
12:42
